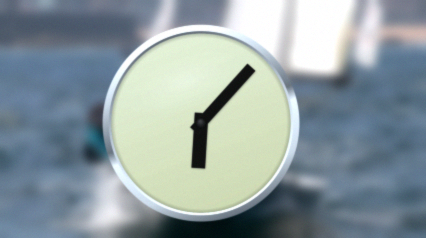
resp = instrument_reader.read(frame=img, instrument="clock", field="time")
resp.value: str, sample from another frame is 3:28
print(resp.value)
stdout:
6:07
